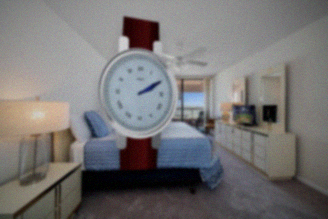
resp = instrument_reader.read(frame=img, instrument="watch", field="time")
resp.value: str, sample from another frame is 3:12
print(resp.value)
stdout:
2:10
